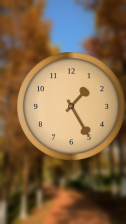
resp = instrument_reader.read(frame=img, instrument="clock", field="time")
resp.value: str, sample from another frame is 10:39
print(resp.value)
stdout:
1:25
